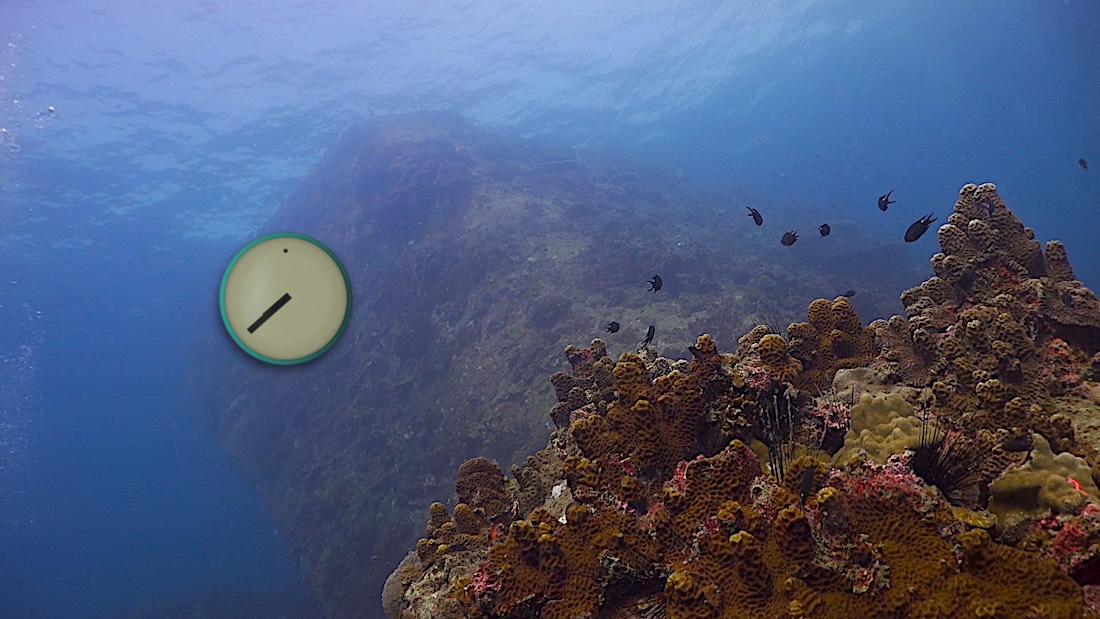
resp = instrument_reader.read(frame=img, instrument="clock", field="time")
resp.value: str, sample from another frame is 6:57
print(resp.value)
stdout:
7:38
